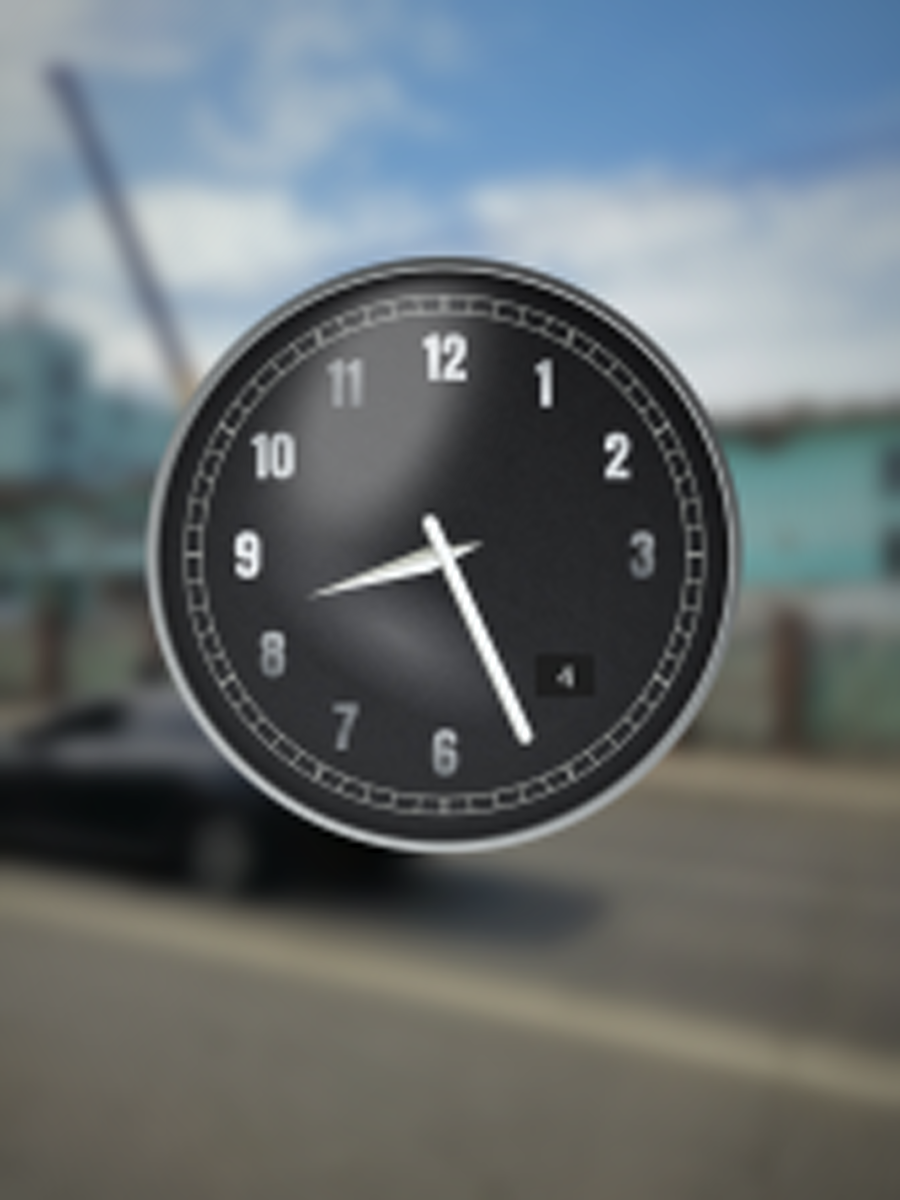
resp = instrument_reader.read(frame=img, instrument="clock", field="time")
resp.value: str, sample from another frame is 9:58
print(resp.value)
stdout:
8:26
